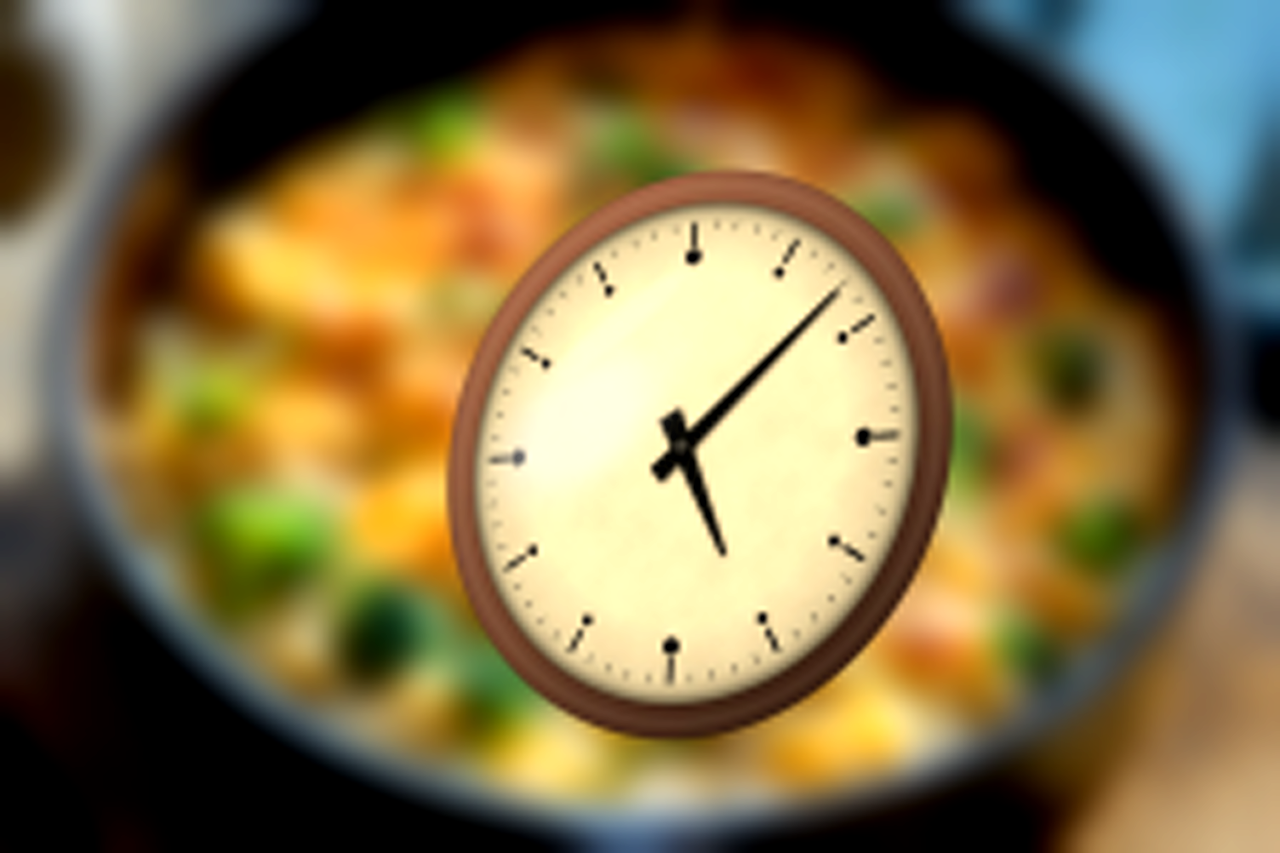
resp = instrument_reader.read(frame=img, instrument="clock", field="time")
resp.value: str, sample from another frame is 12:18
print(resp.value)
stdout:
5:08
